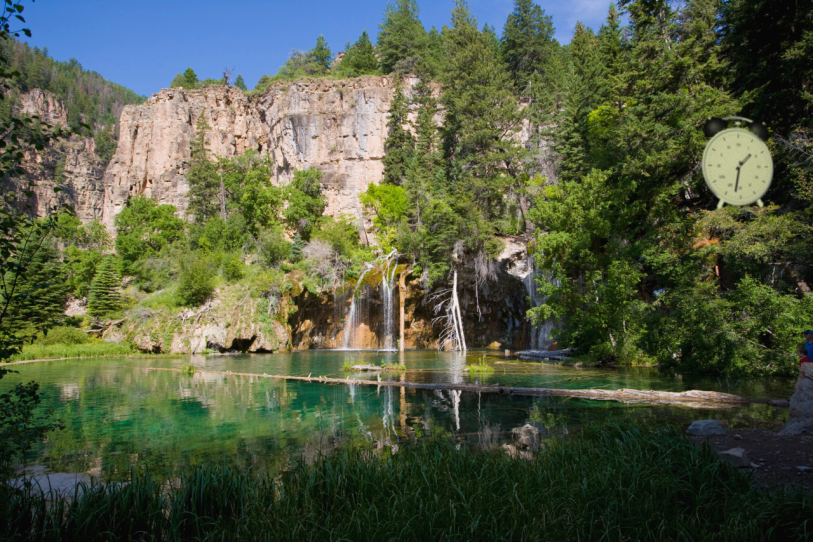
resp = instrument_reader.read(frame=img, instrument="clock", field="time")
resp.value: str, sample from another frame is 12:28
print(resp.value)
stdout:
1:32
